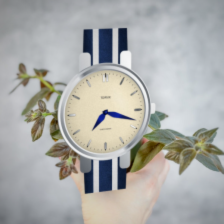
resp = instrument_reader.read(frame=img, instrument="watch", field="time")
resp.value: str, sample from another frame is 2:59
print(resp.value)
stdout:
7:18
